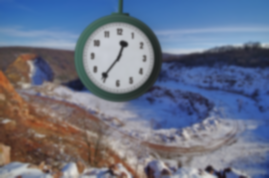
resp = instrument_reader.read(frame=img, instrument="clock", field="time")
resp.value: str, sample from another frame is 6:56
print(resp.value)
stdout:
12:36
